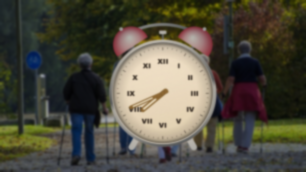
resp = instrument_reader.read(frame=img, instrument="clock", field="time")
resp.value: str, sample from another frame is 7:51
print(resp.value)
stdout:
7:41
